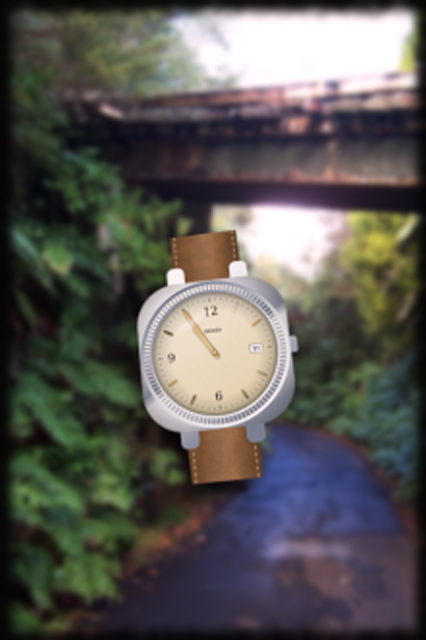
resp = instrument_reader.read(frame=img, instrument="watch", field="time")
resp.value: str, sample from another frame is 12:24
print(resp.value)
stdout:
10:55
